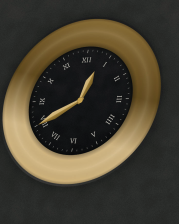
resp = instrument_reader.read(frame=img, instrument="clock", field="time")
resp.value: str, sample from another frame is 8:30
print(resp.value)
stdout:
12:40
